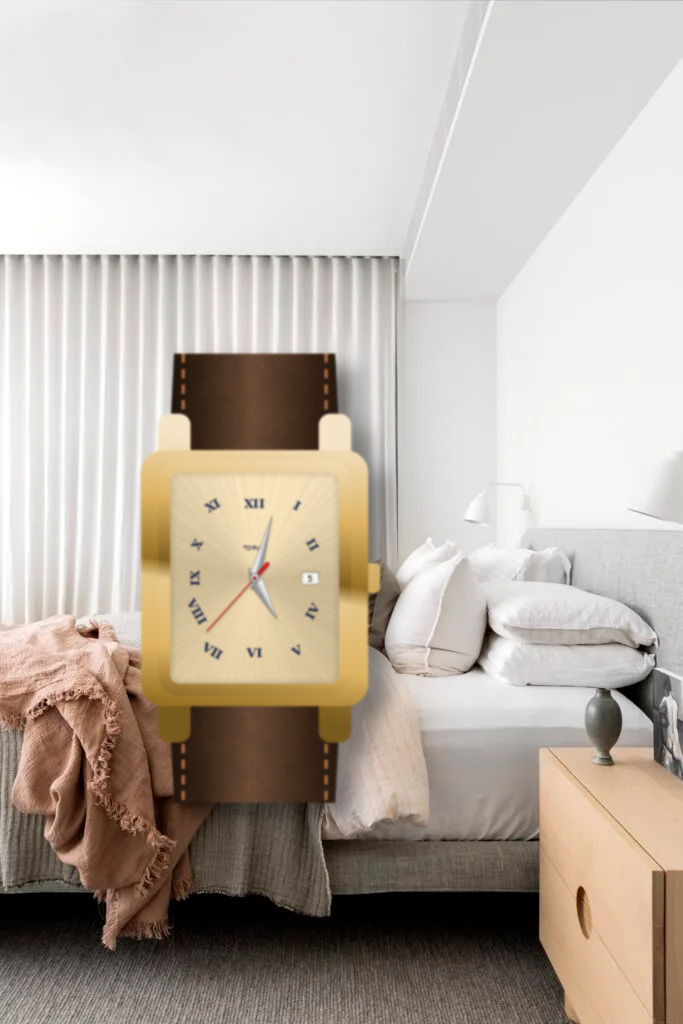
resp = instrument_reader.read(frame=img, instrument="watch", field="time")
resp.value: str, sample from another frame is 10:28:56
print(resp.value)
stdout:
5:02:37
